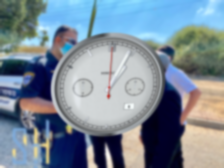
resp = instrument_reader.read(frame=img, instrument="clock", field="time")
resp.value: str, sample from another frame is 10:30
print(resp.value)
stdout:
1:04
